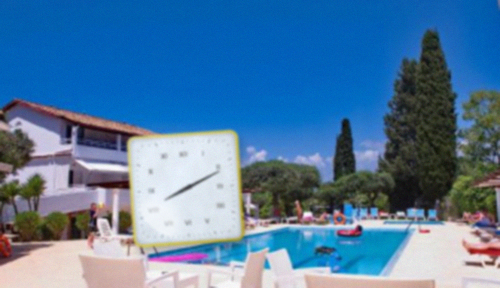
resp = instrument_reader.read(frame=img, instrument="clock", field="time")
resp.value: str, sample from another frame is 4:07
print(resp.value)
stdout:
8:11
